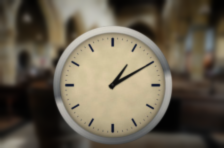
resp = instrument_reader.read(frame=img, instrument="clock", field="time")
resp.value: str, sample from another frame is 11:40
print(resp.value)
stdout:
1:10
